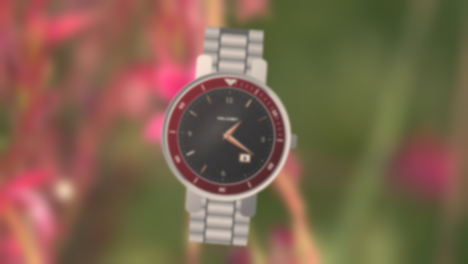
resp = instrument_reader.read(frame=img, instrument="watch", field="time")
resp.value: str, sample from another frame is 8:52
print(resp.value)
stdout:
1:20
